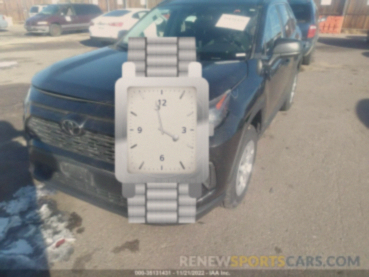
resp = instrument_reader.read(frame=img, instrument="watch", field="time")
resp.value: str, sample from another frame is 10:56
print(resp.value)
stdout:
3:58
